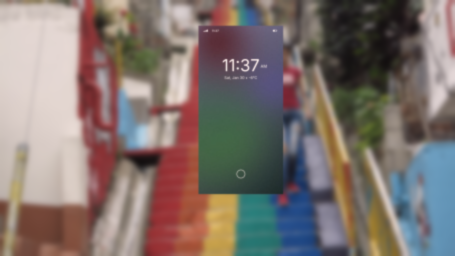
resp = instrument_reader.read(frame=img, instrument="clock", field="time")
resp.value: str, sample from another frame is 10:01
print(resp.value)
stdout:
11:37
